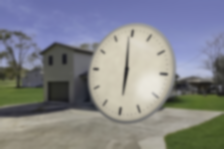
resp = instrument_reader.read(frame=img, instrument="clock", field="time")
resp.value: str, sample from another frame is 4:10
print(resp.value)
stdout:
5:59
